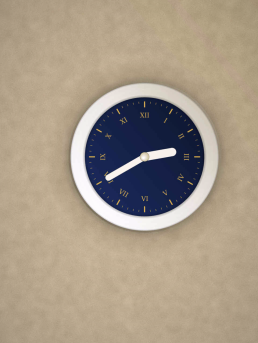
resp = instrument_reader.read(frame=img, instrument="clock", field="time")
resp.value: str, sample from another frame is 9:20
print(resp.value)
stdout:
2:40
